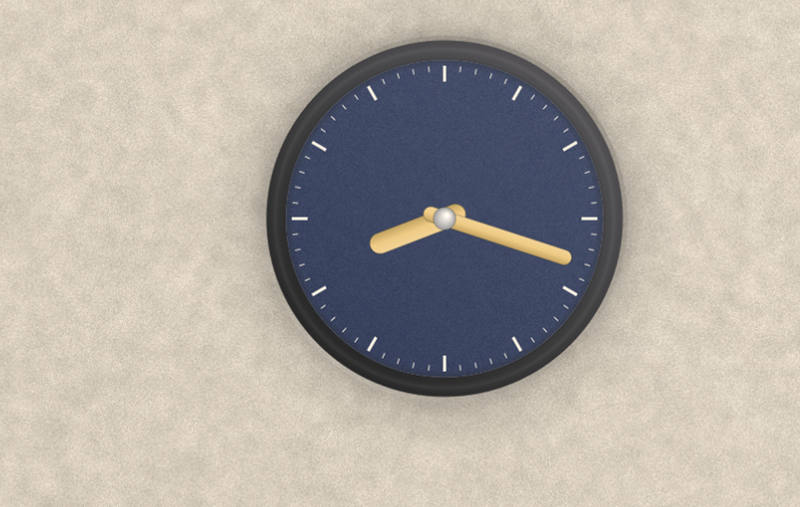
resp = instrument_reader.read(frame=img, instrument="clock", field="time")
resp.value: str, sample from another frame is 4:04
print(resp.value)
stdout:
8:18
